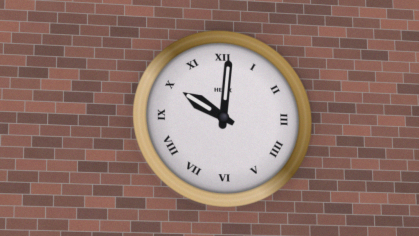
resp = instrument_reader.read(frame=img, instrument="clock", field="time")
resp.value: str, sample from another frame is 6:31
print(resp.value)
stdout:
10:01
